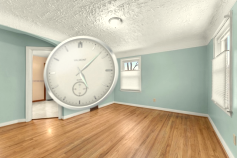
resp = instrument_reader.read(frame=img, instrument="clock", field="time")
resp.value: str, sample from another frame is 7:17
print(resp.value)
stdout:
5:08
